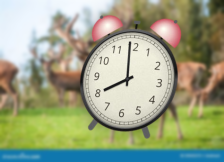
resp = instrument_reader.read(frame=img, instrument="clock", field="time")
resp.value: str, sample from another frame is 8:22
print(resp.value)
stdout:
7:59
